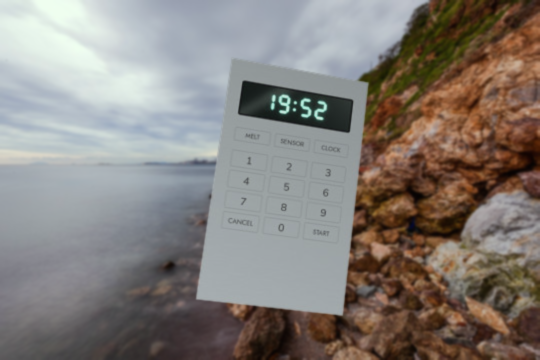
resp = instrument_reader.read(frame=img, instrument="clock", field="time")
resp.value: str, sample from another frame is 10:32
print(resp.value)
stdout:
19:52
